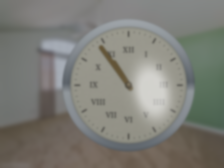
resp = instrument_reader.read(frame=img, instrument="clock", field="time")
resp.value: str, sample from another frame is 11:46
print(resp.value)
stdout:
10:54
